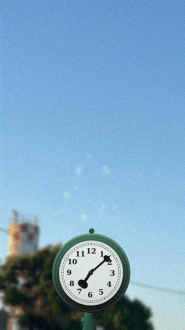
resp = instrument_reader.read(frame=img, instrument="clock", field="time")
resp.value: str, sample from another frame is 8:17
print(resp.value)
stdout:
7:08
